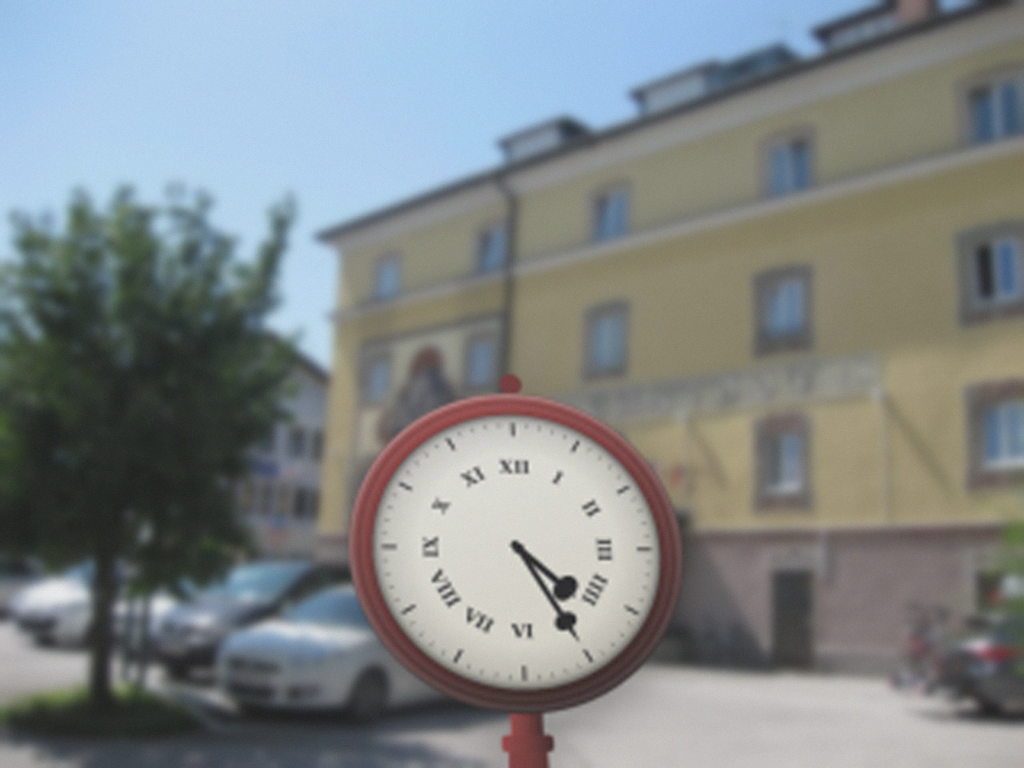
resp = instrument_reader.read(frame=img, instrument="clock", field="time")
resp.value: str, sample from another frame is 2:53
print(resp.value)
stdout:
4:25
